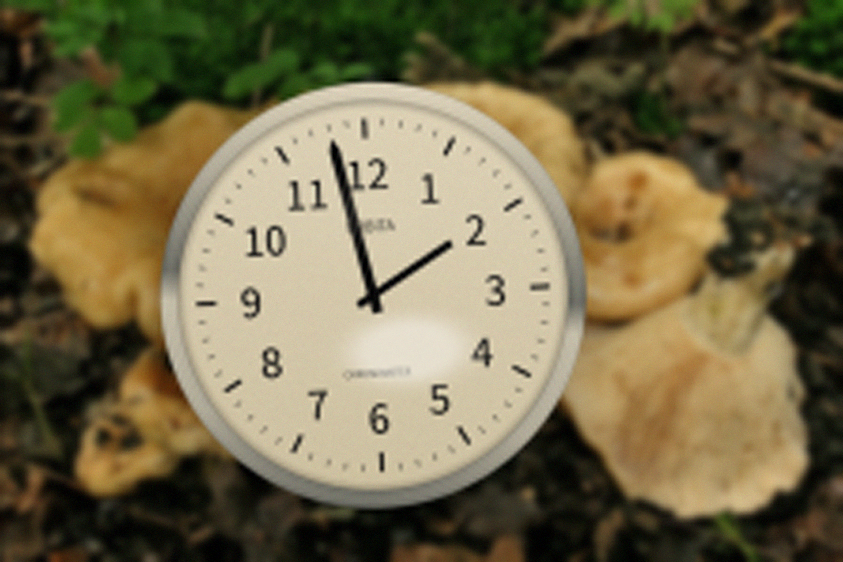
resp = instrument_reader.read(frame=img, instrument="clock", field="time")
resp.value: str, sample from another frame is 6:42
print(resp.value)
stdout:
1:58
